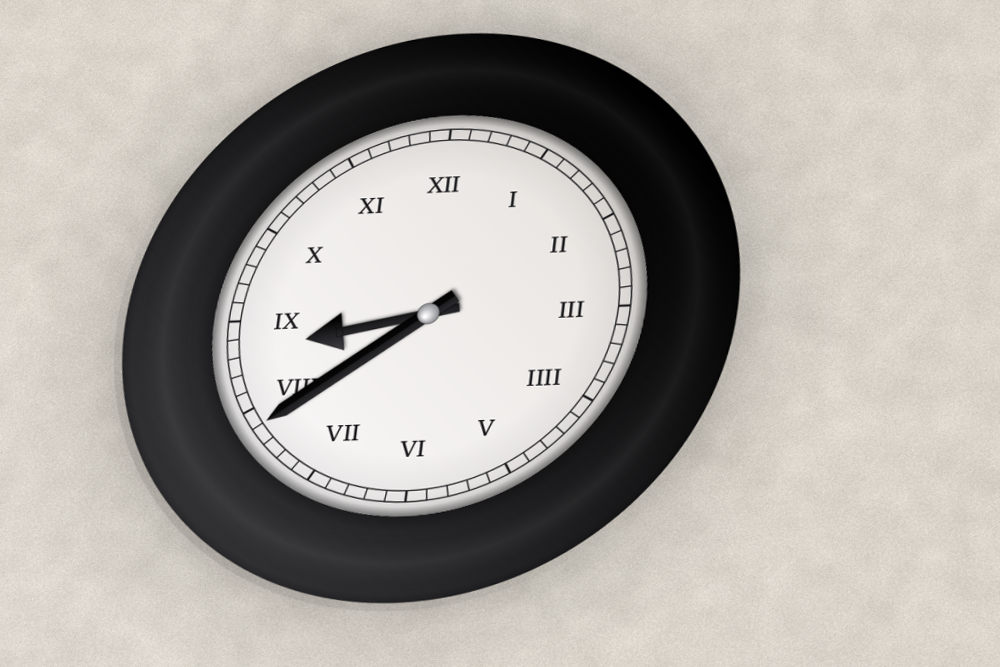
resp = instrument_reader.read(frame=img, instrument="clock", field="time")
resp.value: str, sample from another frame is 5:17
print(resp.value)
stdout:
8:39
